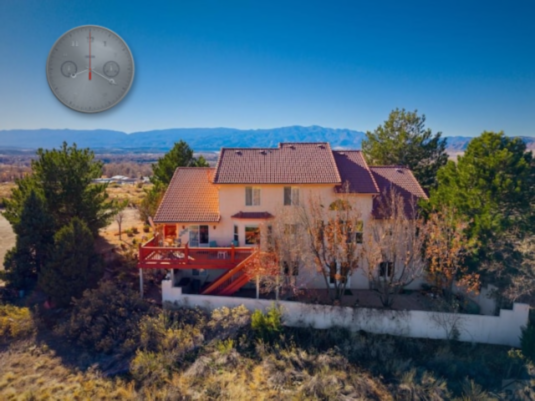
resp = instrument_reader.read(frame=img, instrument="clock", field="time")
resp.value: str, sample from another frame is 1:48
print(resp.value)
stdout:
8:20
